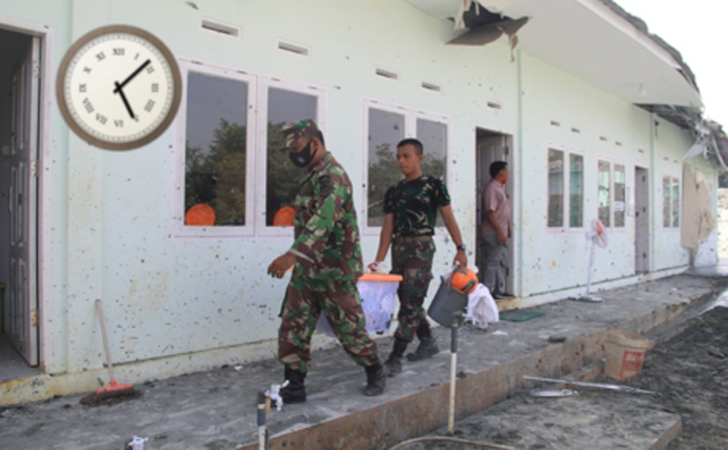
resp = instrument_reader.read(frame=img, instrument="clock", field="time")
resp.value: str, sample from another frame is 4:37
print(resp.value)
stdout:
5:08
